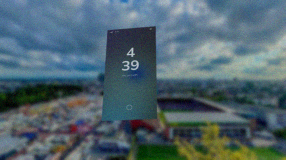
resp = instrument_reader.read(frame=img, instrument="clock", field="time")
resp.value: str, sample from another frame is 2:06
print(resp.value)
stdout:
4:39
